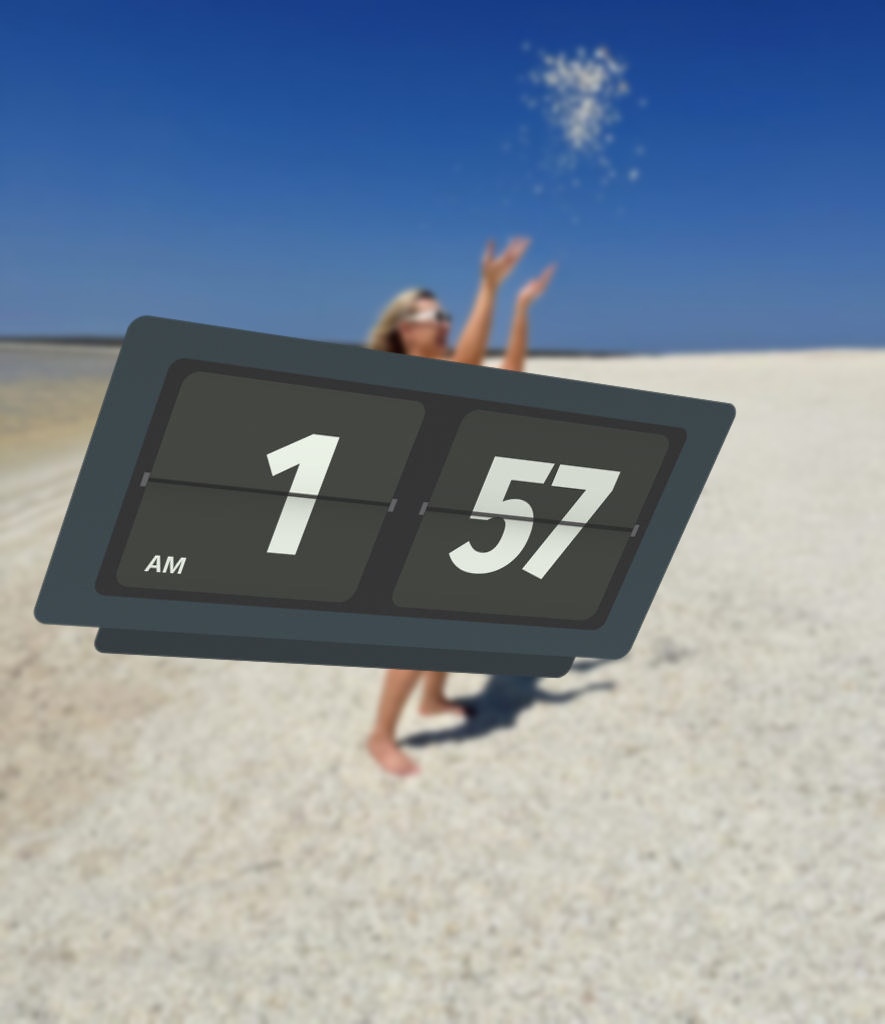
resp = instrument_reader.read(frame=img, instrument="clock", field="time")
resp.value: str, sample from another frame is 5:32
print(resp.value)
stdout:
1:57
